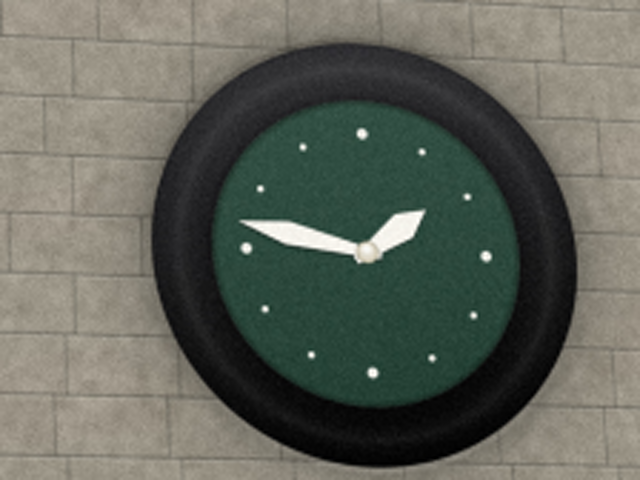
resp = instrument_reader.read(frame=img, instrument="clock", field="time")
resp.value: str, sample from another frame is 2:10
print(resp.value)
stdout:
1:47
